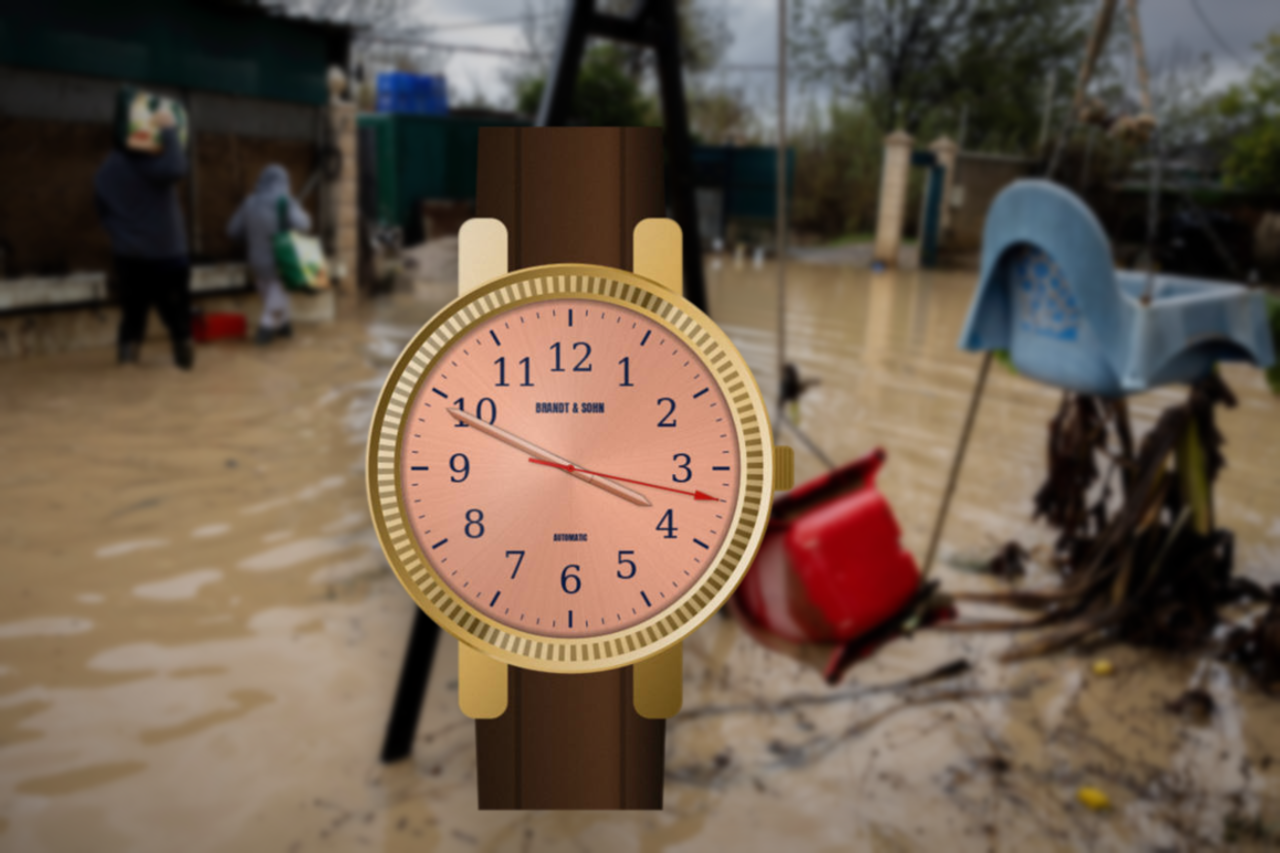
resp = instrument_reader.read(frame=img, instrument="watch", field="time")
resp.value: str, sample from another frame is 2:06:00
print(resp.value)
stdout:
3:49:17
